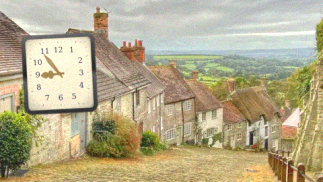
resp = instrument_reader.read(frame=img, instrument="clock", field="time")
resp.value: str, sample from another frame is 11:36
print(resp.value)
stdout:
8:54
